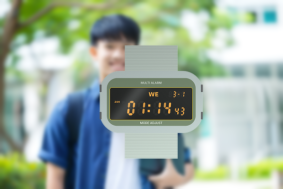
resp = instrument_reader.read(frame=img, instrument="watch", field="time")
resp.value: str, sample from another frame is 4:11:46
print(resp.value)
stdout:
1:14:43
